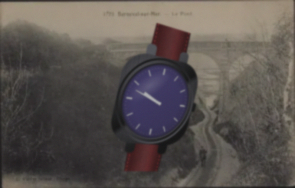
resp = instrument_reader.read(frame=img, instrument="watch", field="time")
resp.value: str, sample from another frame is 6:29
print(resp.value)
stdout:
9:48
